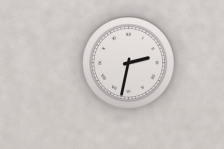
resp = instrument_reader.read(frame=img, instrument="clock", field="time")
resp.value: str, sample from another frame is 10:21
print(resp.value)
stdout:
2:32
